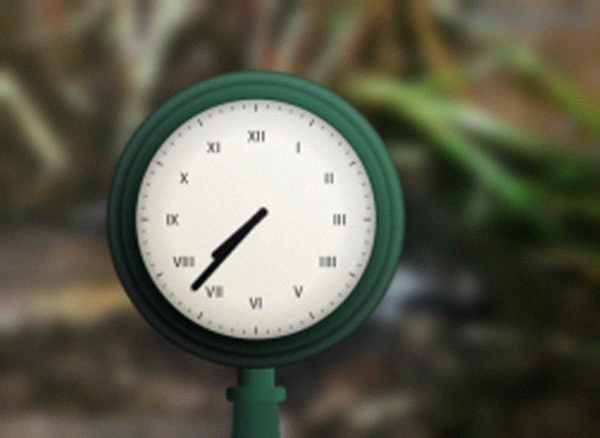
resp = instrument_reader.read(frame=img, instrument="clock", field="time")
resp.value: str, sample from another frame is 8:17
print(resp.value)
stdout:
7:37
